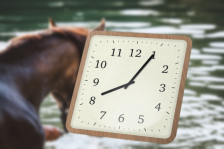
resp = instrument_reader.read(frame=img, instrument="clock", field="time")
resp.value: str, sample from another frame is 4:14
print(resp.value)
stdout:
8:05
